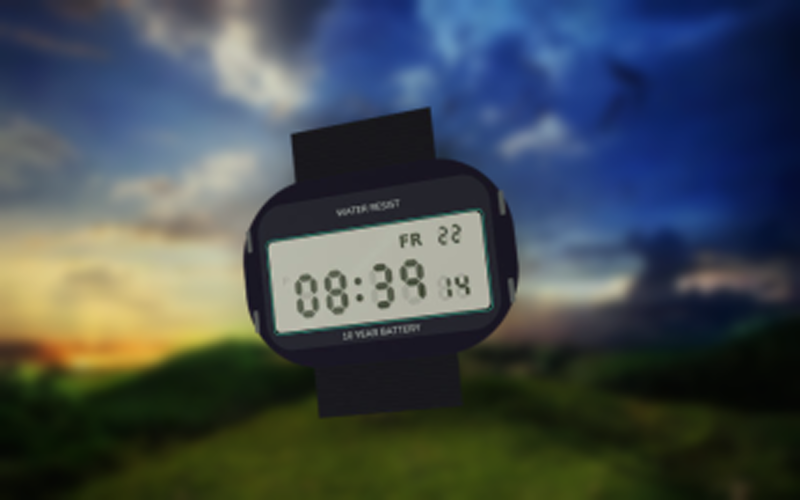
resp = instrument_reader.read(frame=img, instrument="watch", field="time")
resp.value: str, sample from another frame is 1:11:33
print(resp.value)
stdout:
8:39:14
